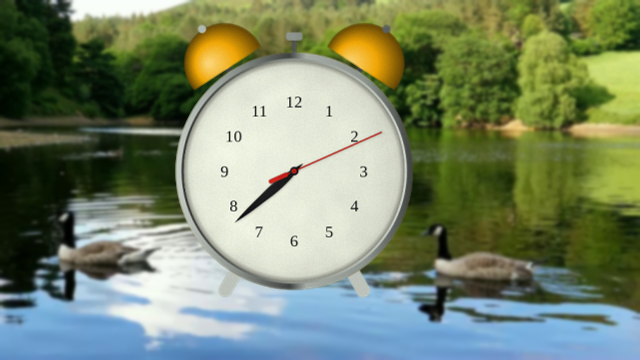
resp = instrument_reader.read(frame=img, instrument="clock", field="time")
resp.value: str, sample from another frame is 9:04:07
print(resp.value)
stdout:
7:38:11
